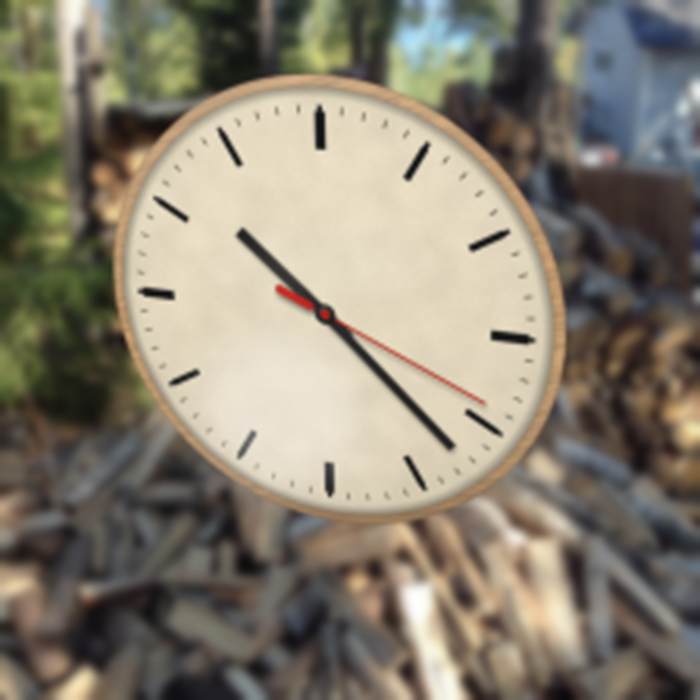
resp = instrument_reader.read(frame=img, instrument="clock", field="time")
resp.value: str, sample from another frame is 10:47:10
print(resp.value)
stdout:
10:22:19
